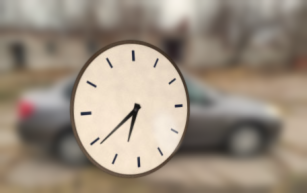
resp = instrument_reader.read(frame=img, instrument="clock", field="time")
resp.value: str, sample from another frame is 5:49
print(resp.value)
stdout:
6:39
